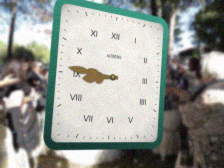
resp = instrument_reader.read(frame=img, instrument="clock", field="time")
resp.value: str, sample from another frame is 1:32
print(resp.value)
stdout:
8:46
